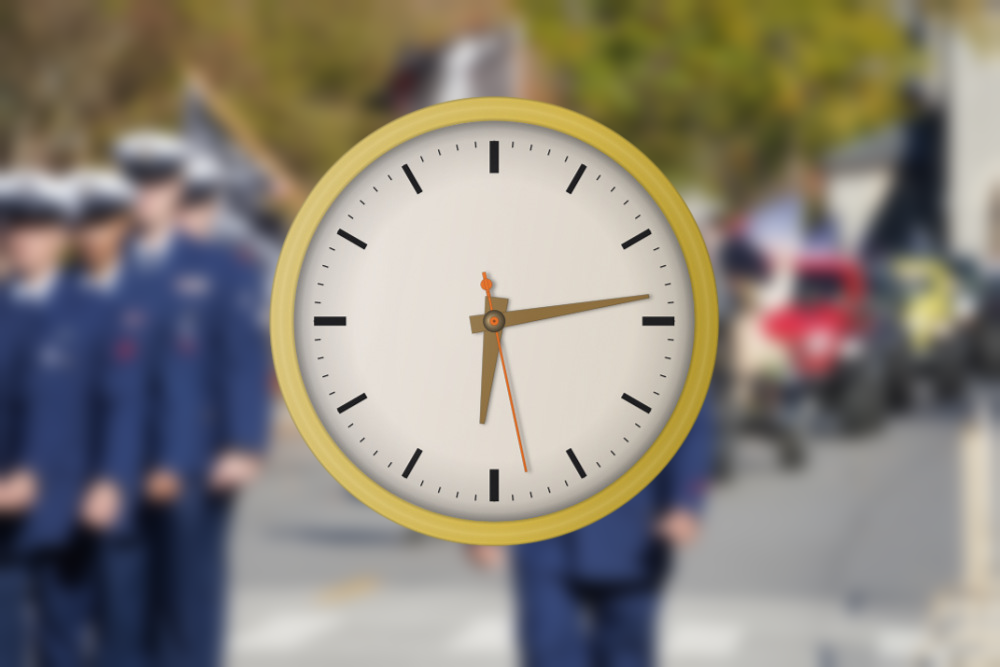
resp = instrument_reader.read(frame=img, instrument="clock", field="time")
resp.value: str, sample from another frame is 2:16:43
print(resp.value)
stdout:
6:13:28
